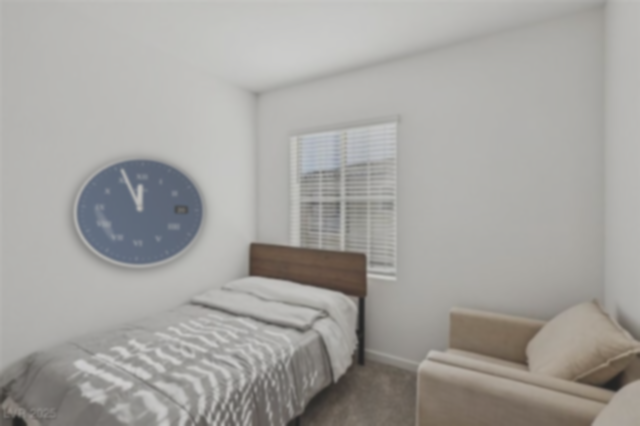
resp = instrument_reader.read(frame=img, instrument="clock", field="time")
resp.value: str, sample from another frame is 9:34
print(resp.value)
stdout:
11:56
